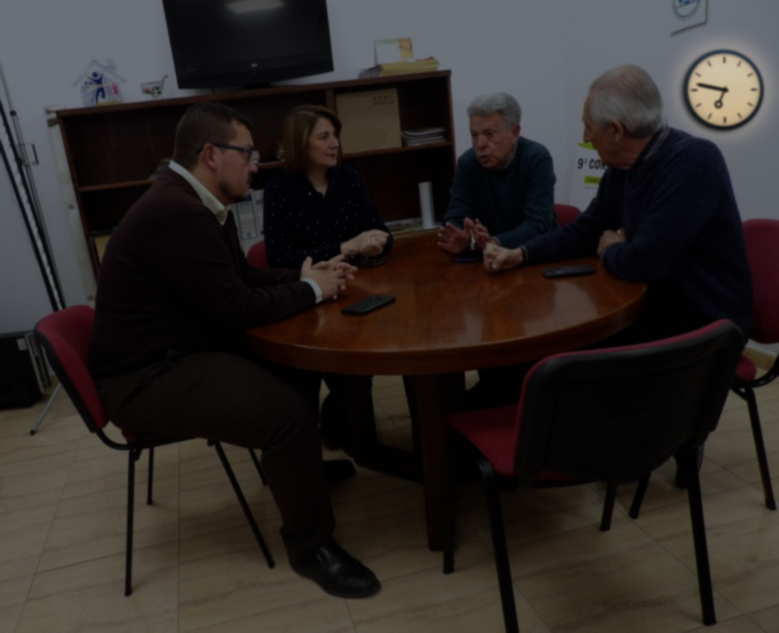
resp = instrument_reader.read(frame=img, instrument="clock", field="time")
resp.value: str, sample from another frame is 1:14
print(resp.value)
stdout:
6:47
